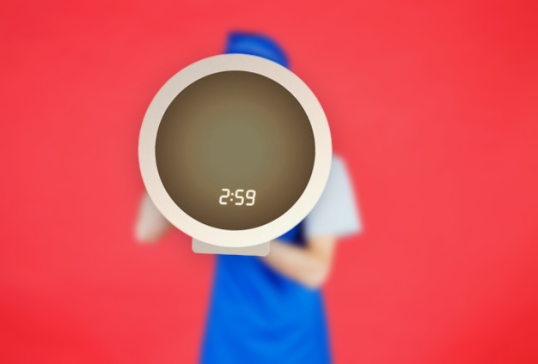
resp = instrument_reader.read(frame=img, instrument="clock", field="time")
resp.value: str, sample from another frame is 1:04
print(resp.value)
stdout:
2:59
